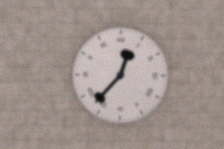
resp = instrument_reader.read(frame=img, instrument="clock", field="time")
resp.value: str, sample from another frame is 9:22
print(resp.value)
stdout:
12:37
